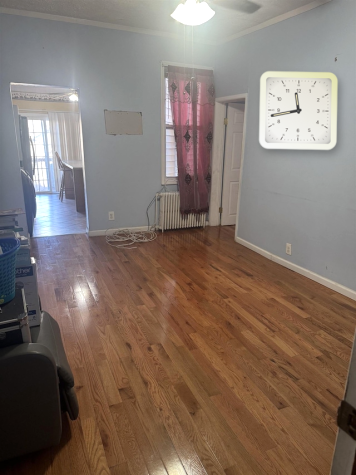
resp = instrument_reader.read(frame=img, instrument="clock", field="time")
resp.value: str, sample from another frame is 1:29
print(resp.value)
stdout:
11:43
